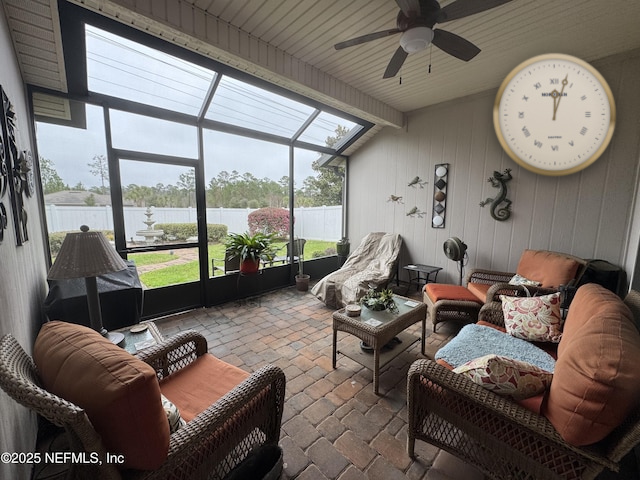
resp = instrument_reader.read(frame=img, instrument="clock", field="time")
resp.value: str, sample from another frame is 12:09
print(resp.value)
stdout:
12:03
